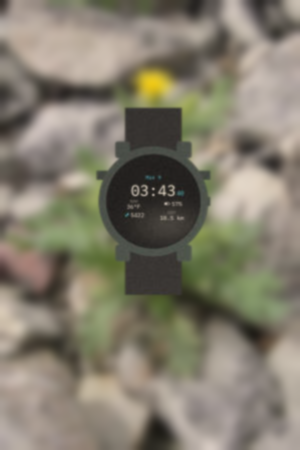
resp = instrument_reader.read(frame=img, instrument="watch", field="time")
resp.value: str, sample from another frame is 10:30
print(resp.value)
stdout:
3:43
